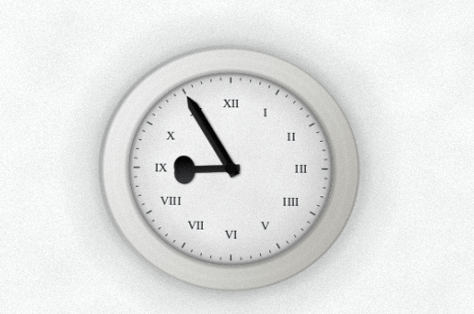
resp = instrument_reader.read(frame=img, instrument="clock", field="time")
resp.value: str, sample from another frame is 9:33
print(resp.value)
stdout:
8:55
